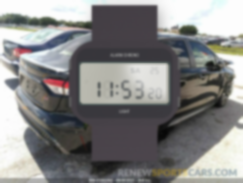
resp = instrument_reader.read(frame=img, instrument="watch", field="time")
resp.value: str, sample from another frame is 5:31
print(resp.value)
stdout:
11:53
